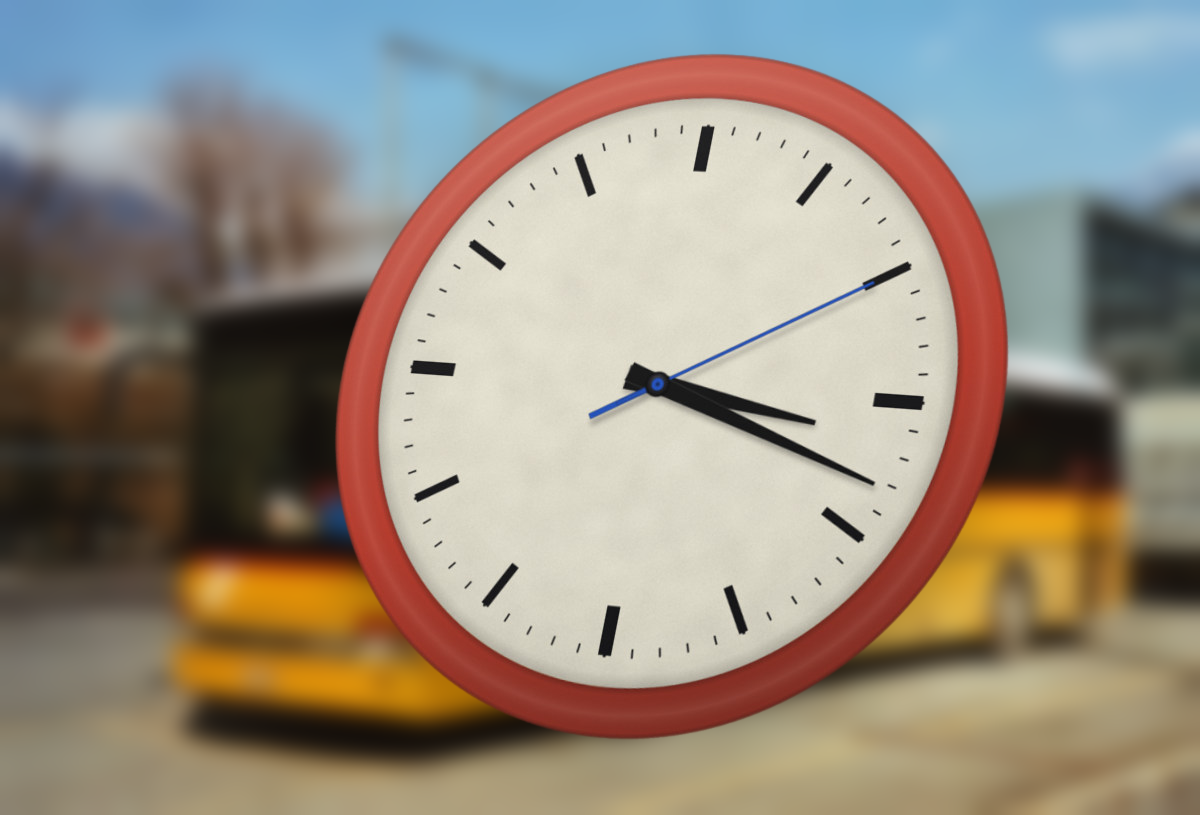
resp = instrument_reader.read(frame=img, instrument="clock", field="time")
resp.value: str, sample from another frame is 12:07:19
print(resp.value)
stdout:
3:18:10
